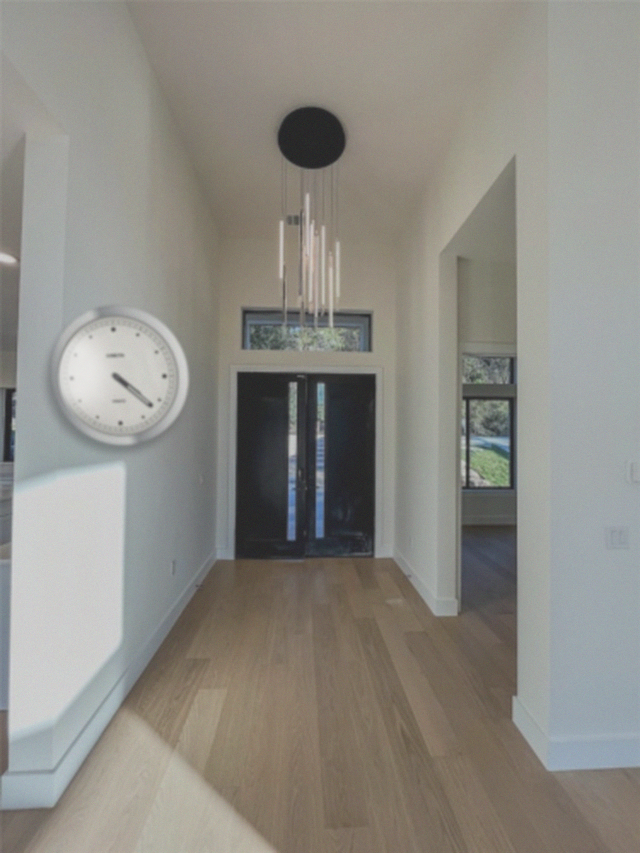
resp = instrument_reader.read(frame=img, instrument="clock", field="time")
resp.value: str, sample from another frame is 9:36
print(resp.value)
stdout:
4:22
